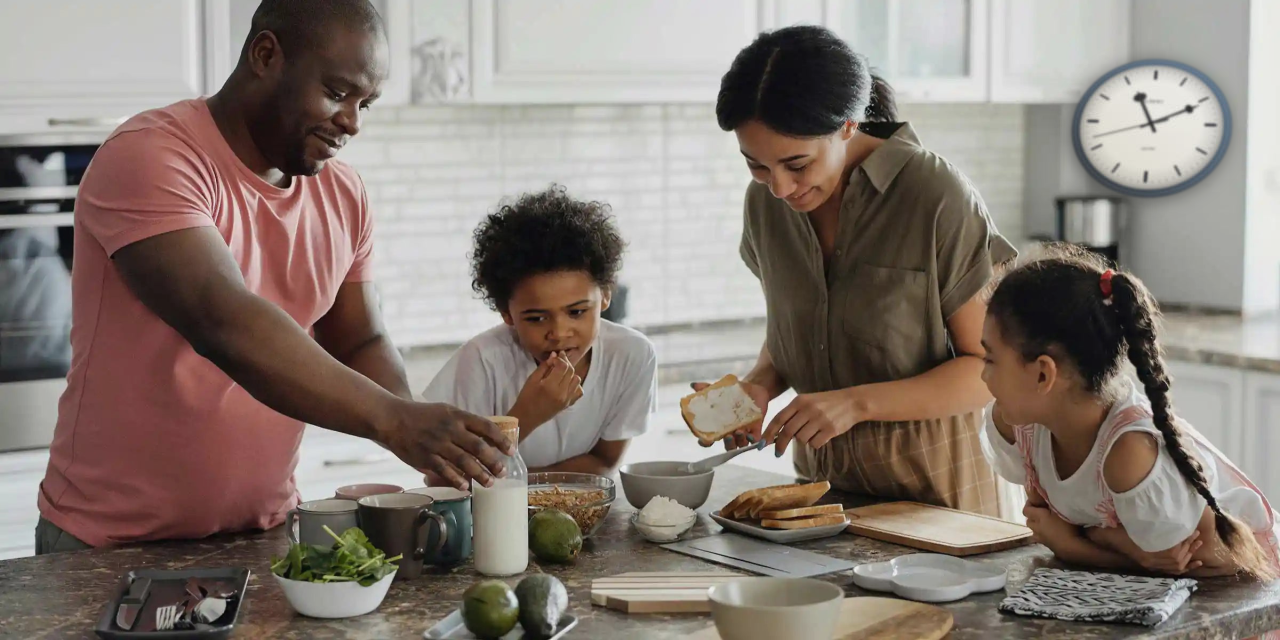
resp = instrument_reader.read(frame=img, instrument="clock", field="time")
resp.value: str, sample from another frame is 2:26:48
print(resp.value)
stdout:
11:10:42
